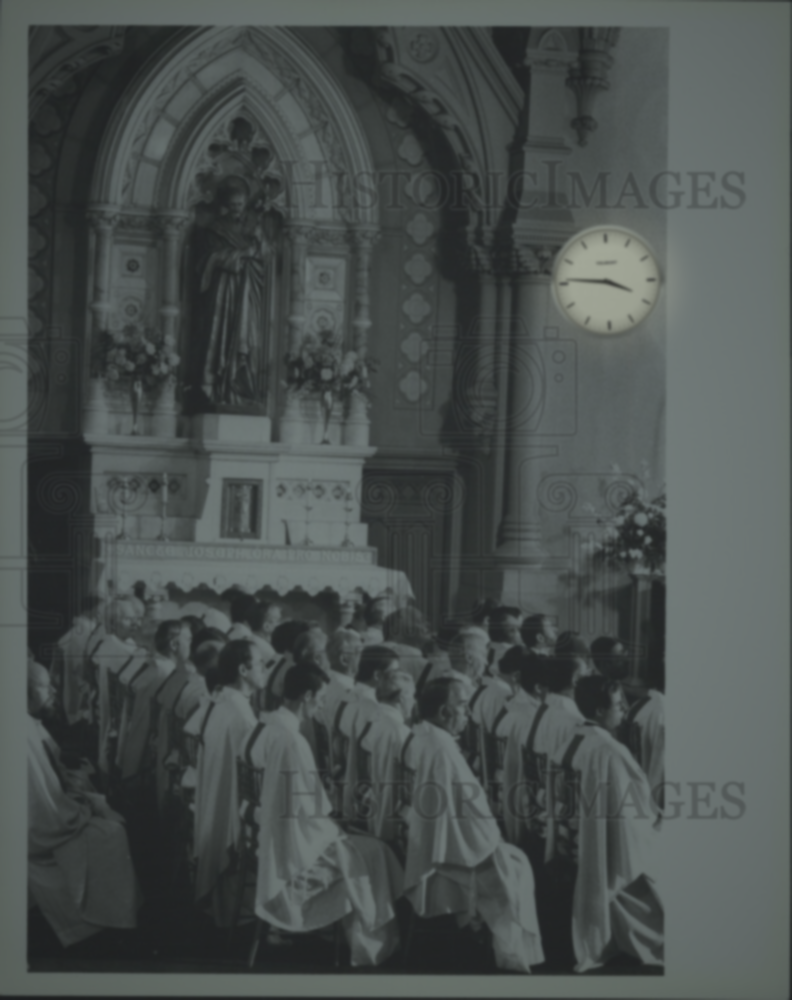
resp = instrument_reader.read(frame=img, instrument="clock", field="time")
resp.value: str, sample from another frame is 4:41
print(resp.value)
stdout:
3:46
